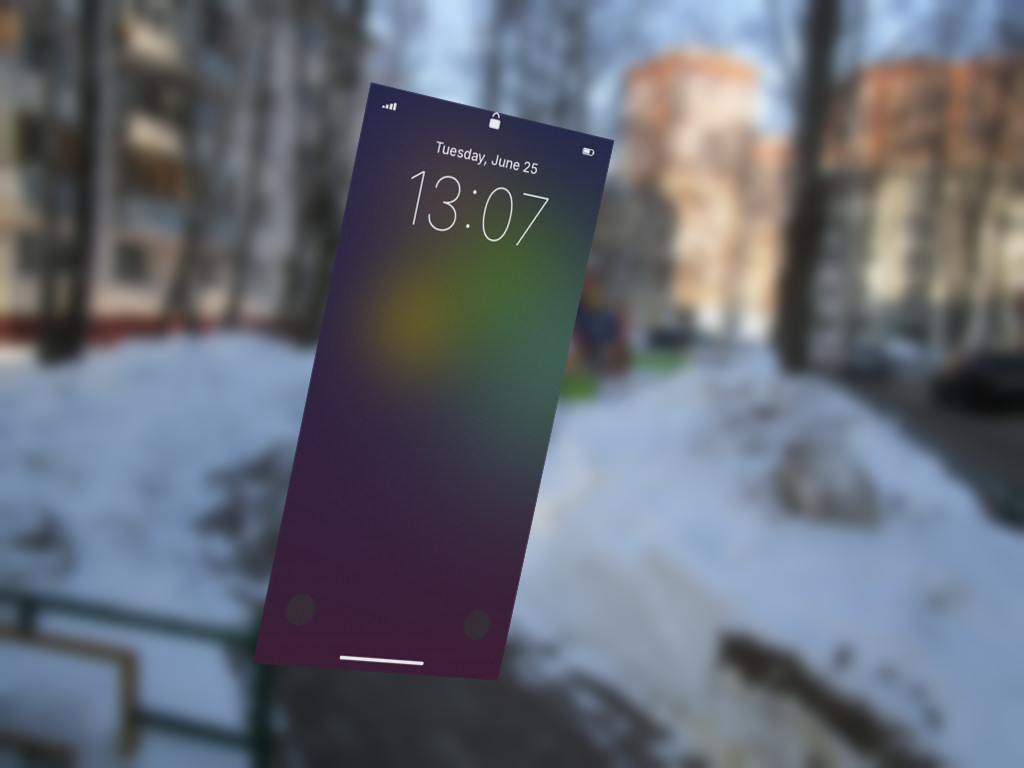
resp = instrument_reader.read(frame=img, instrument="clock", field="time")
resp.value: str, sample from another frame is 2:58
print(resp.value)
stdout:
13:07
